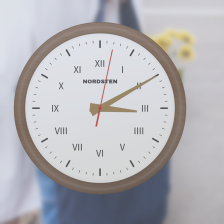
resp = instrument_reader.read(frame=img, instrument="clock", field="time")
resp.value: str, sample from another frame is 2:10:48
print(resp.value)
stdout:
3:10:02
